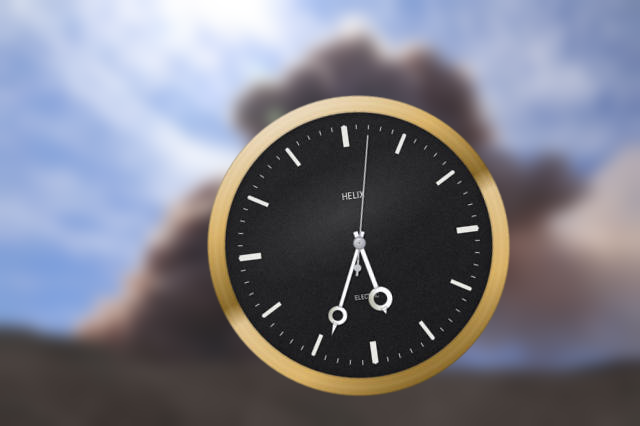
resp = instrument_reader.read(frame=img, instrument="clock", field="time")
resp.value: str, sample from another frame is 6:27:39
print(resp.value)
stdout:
5:34:02
